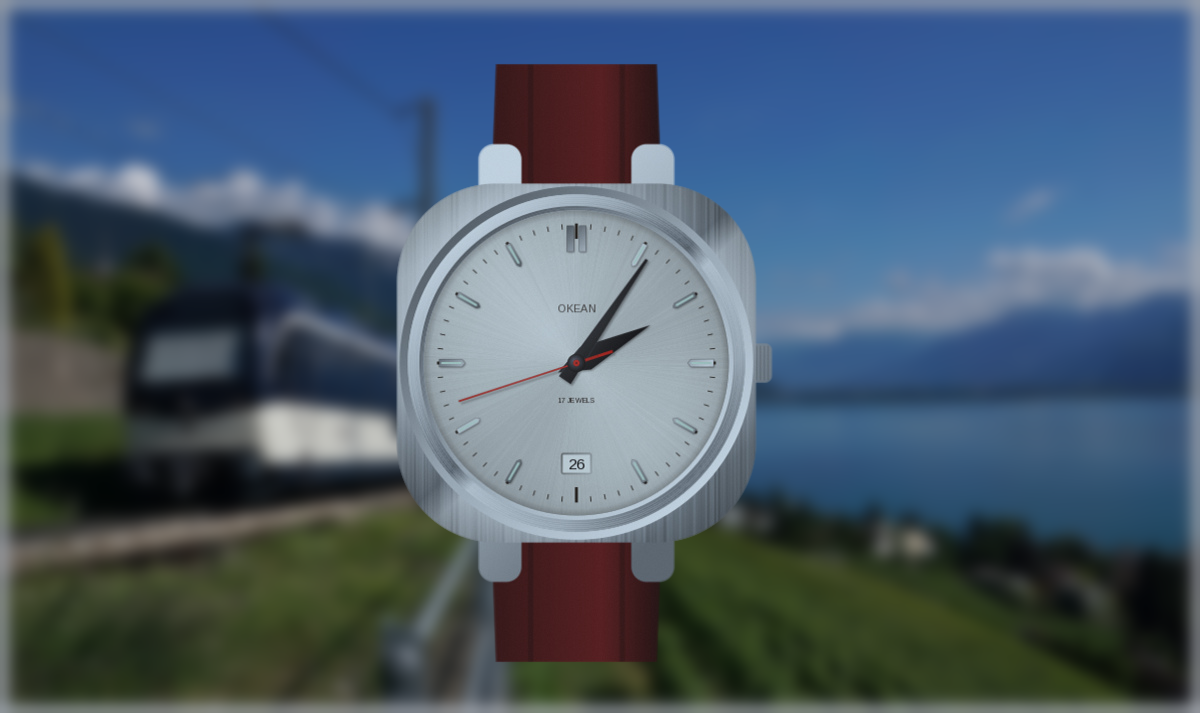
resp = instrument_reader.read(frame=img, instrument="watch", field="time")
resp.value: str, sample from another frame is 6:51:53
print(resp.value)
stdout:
2:05:42
